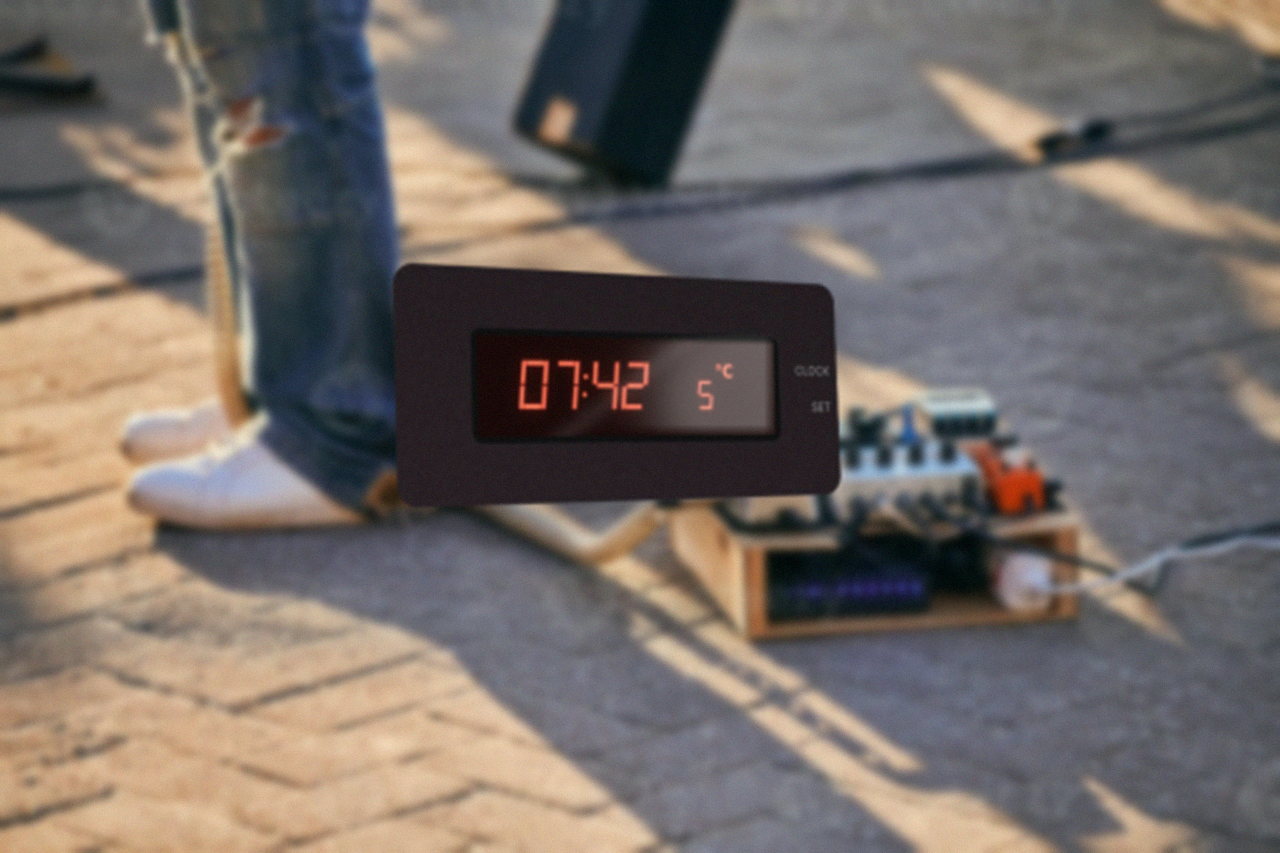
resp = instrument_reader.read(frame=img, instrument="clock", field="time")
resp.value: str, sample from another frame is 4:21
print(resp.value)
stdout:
7:42
